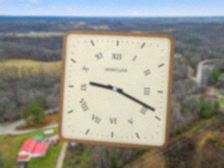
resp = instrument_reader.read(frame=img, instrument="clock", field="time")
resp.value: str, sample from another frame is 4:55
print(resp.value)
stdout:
9:19
